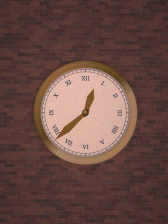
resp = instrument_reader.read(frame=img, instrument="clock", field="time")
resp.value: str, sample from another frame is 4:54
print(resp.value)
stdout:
12:38
